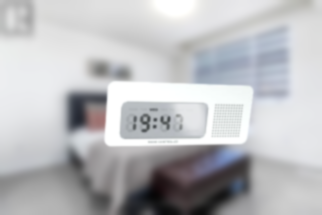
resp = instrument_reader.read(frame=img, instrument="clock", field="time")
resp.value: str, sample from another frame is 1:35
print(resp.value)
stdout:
19:47
